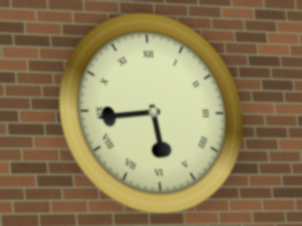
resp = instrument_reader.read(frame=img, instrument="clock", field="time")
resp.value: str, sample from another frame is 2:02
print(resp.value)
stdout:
5:44
